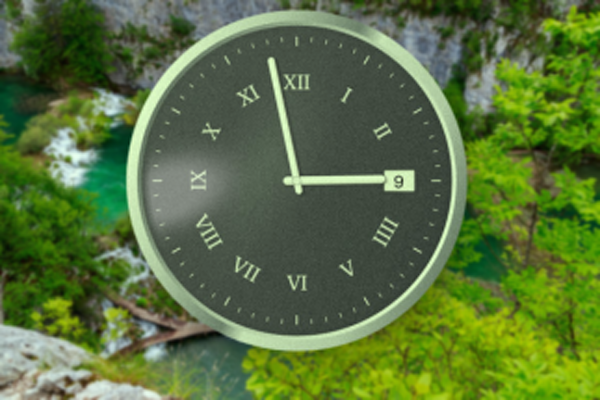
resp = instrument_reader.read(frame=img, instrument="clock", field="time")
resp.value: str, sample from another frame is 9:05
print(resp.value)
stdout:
2:58
